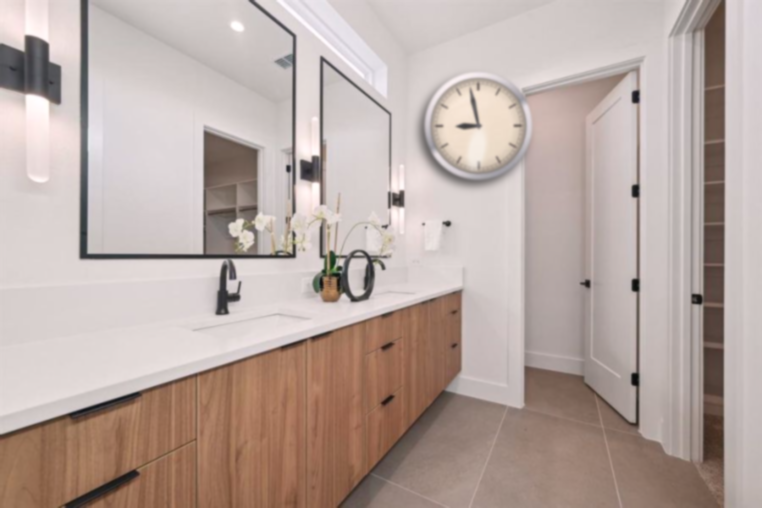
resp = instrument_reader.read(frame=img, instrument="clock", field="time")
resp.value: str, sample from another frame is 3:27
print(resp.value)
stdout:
8:58
